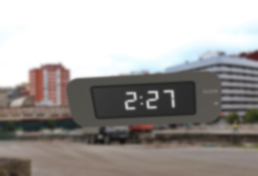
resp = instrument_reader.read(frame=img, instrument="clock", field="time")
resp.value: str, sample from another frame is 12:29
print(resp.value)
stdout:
2:27
